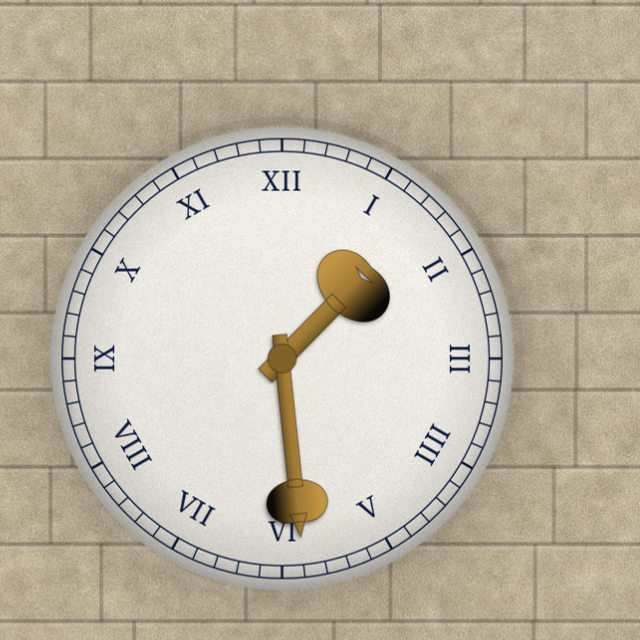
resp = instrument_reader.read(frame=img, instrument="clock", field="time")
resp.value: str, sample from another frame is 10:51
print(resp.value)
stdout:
1:29
